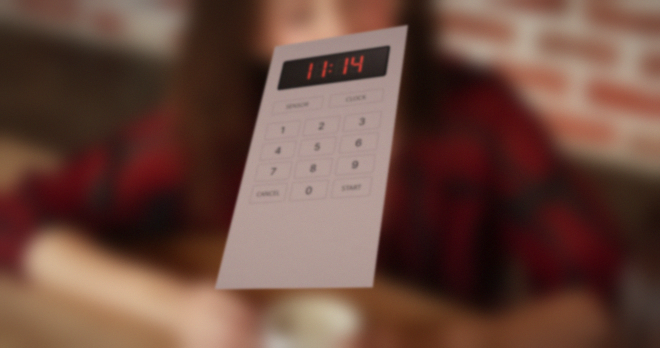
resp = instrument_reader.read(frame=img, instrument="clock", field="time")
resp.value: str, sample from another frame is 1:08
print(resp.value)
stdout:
11:14
